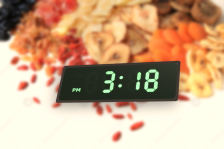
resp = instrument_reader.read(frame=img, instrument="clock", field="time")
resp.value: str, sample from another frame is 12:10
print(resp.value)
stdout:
3:18
